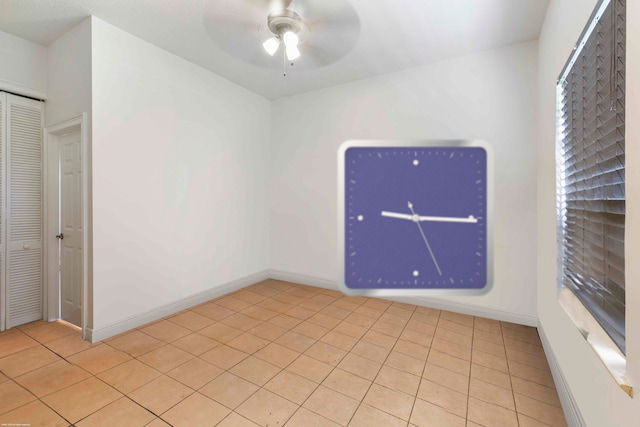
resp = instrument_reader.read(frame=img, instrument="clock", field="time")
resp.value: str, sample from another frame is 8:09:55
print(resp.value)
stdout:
9:15:26
